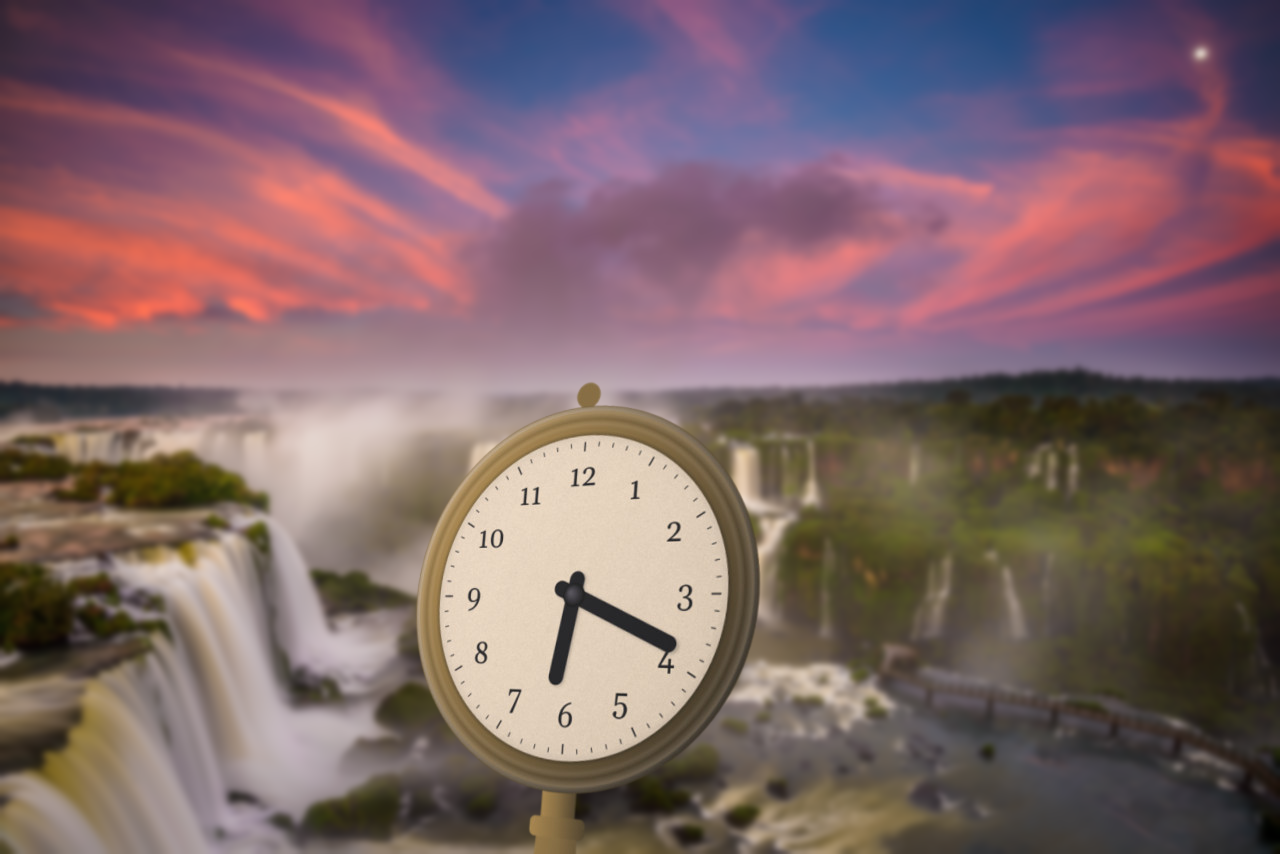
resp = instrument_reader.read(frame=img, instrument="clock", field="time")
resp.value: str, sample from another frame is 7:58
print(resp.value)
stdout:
6:19
